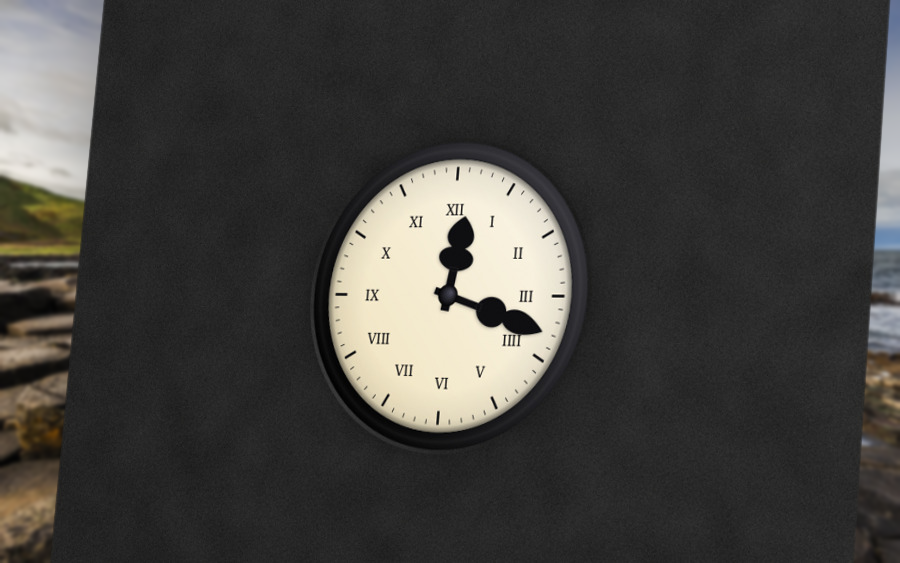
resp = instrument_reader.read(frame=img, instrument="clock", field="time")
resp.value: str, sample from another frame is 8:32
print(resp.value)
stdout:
12:18
